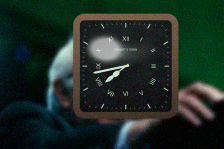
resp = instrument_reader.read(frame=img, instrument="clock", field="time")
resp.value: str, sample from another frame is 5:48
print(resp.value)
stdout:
7:43
